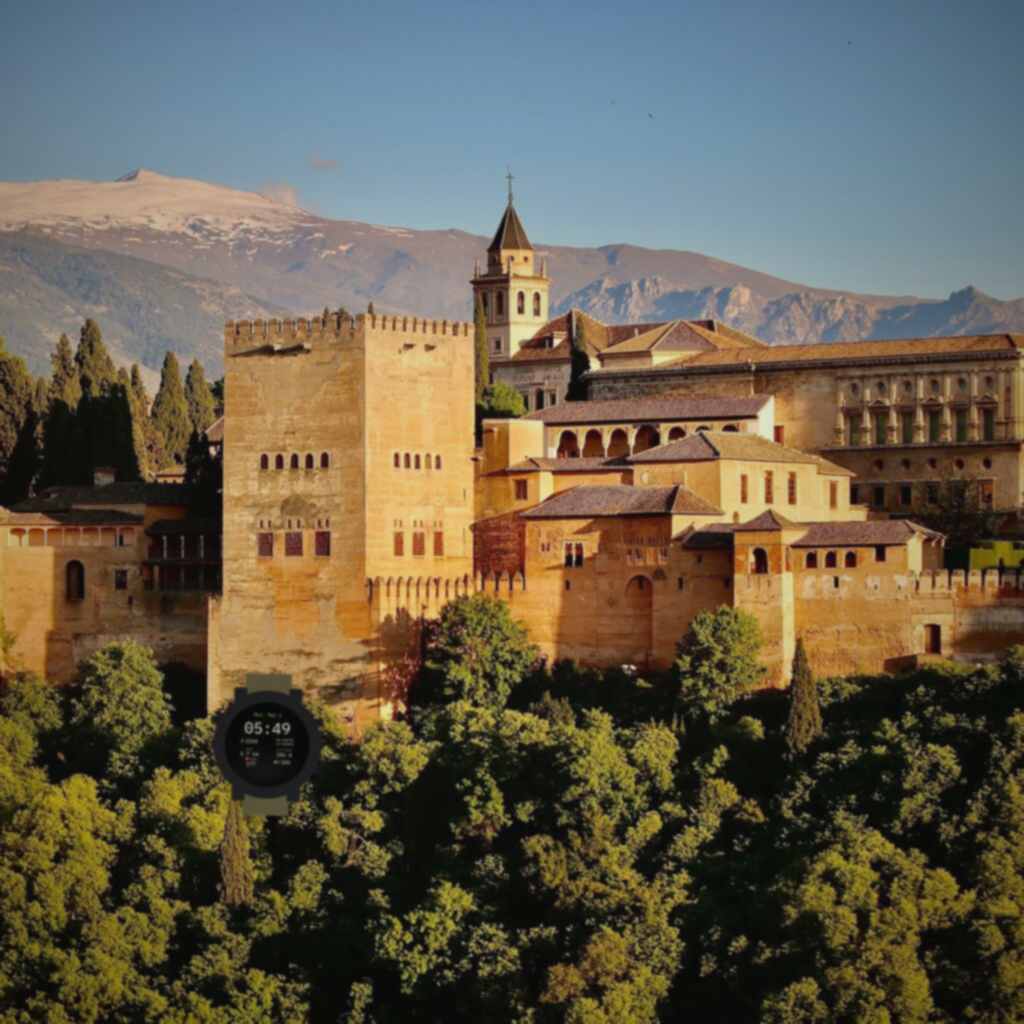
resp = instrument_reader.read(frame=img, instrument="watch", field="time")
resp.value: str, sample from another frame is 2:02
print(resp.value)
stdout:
5:49
